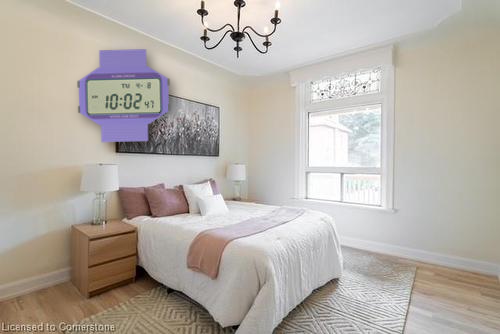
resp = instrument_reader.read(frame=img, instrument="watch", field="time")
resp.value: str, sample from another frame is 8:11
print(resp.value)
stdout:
10:02
